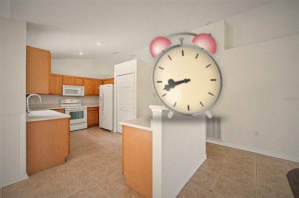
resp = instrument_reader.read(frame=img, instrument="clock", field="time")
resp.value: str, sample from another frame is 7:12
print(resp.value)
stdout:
8:42
